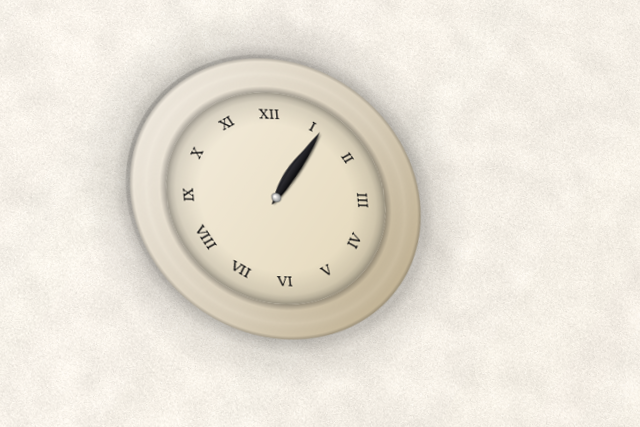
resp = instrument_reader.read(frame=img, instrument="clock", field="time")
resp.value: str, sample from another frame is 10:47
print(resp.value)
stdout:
1:06
